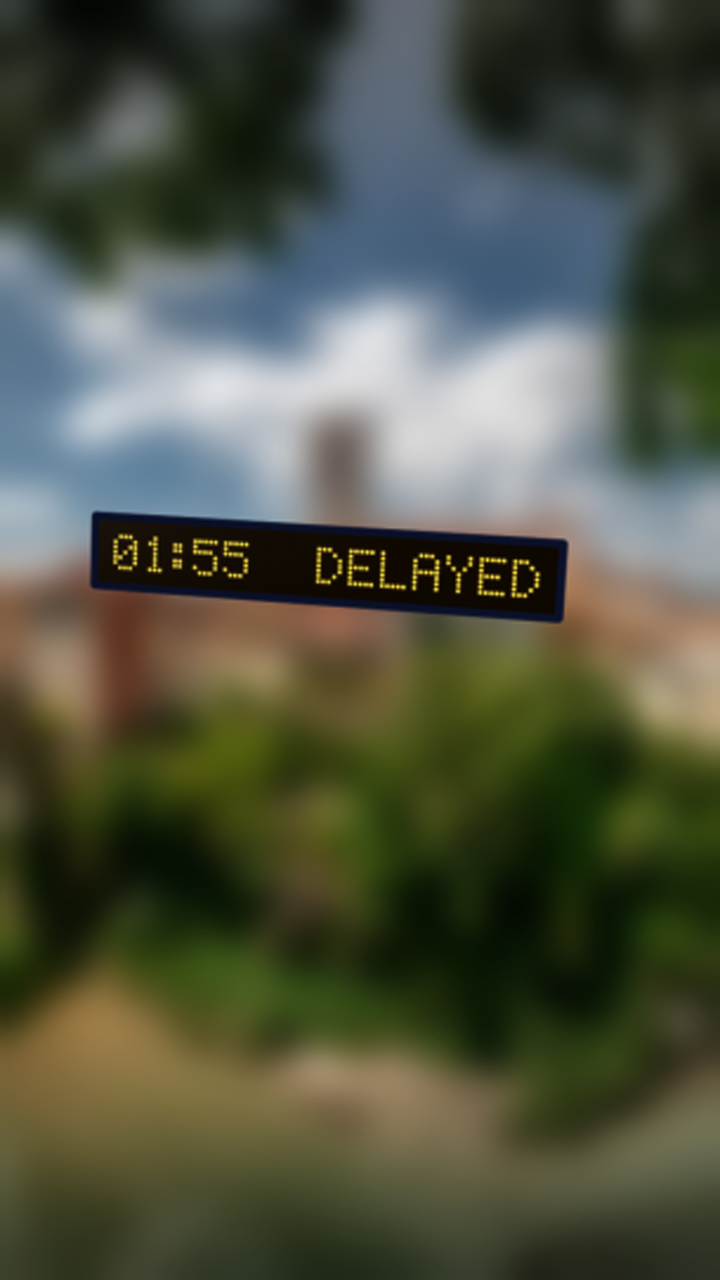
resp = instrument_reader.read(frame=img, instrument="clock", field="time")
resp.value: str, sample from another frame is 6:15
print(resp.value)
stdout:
1:55
